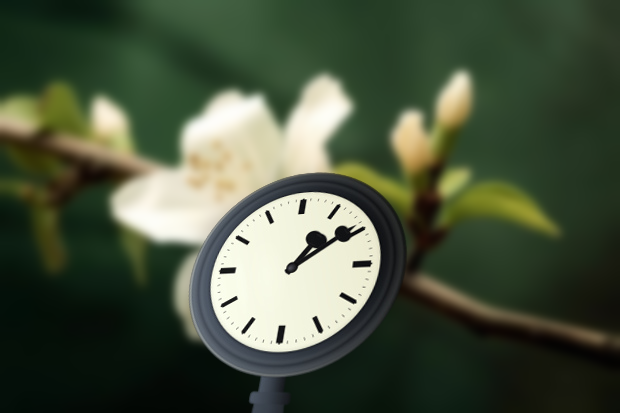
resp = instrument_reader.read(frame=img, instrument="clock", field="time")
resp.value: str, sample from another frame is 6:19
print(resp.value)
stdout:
1:09
